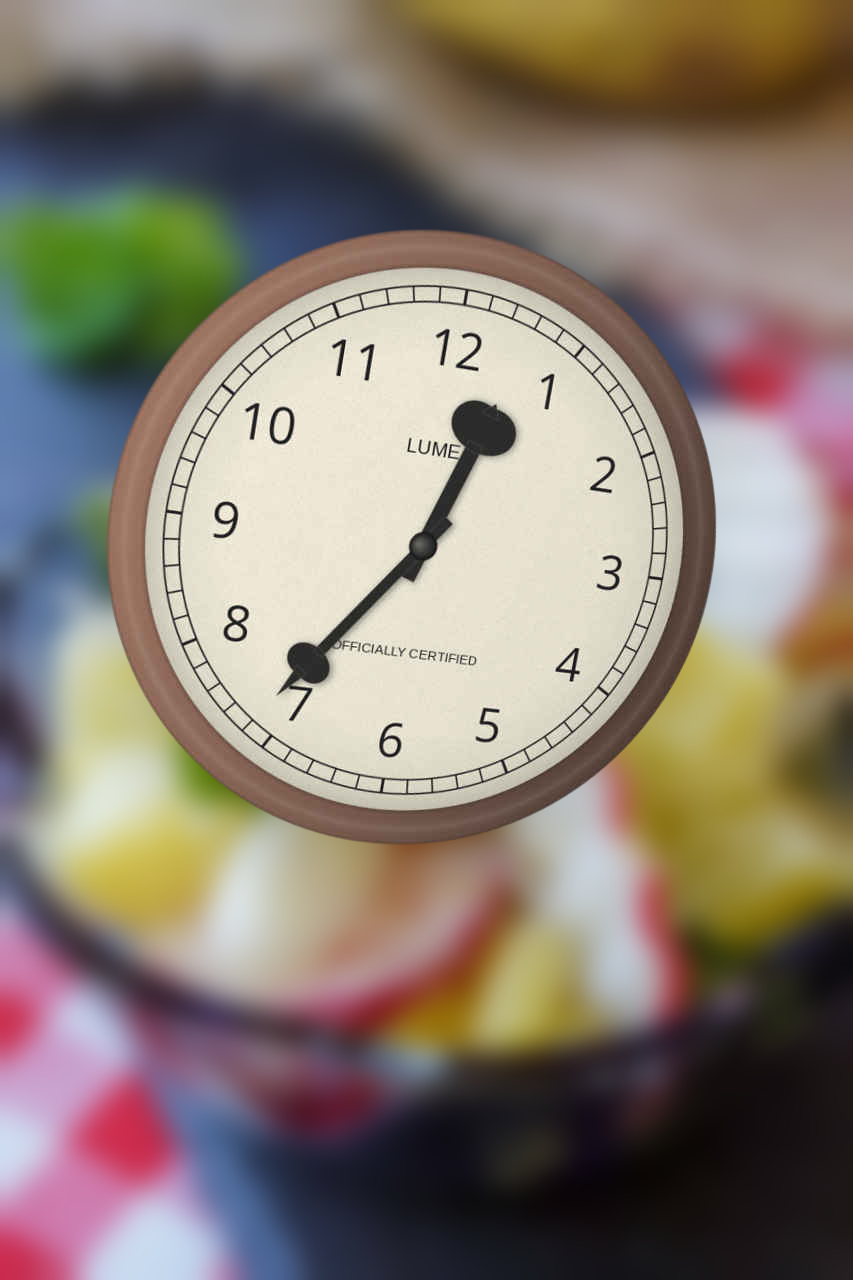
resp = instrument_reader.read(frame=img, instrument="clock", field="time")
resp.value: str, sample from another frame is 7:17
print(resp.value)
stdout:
12:36
